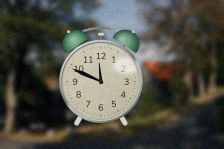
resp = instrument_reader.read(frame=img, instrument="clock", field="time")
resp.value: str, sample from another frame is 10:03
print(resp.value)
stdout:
11:49
